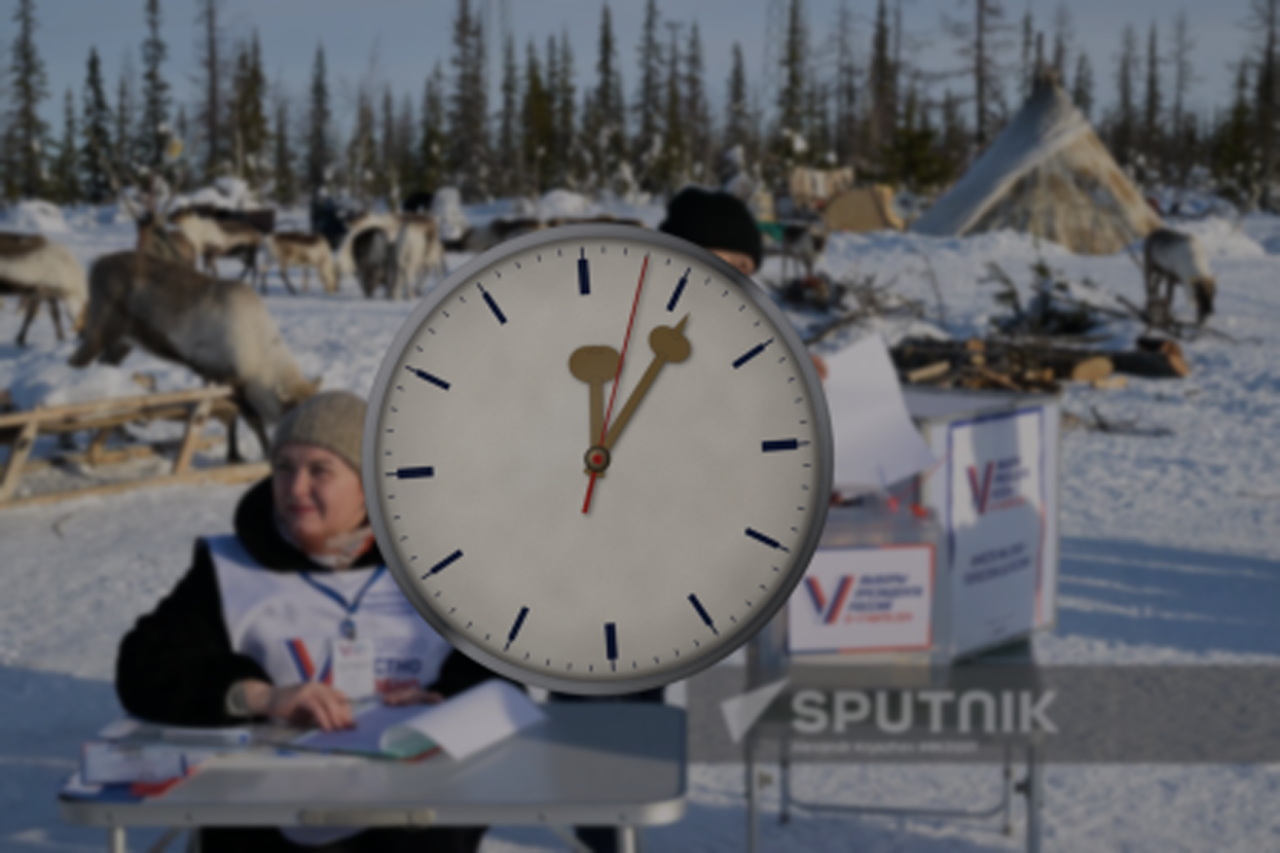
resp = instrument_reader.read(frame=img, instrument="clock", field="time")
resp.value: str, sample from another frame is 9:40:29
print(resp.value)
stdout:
12:06:03
